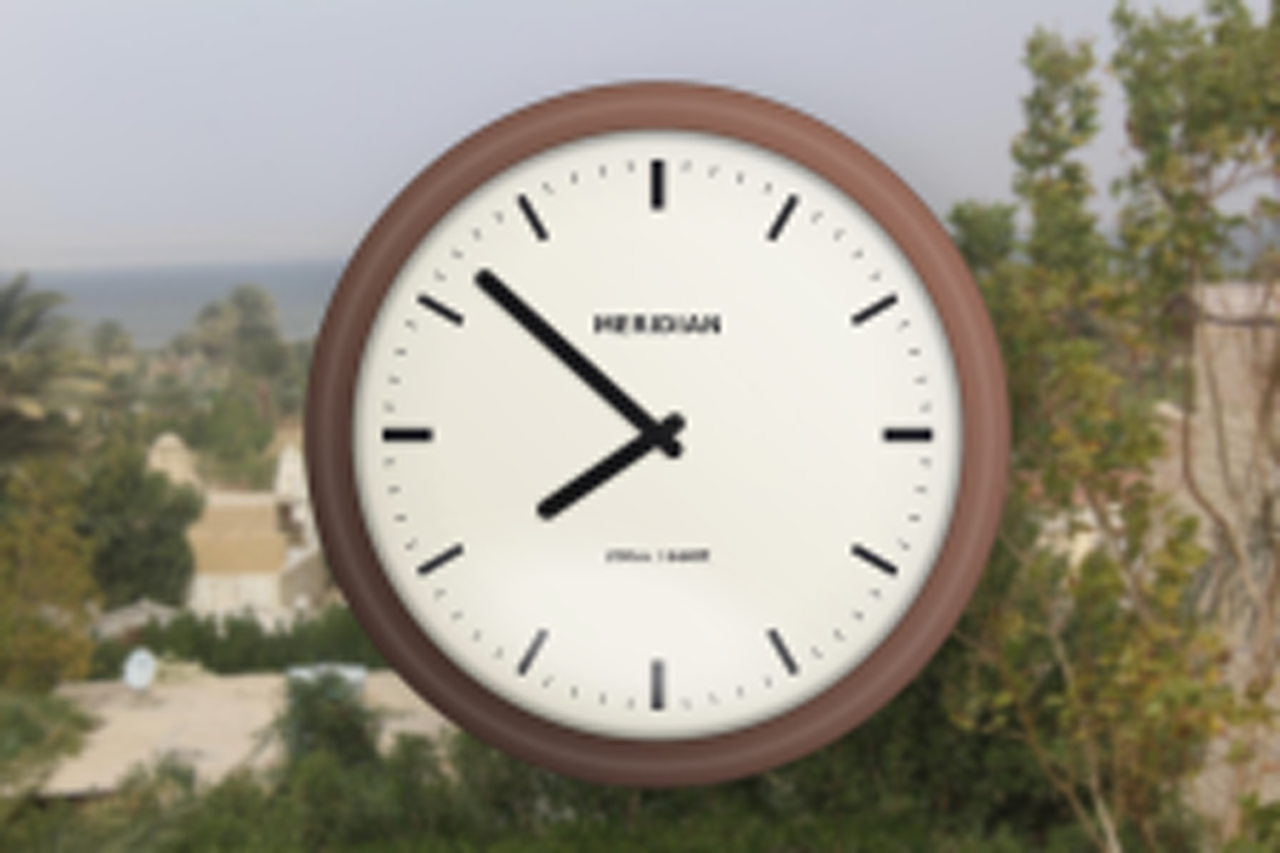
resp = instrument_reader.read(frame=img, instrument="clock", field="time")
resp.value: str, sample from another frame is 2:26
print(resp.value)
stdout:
7:52
